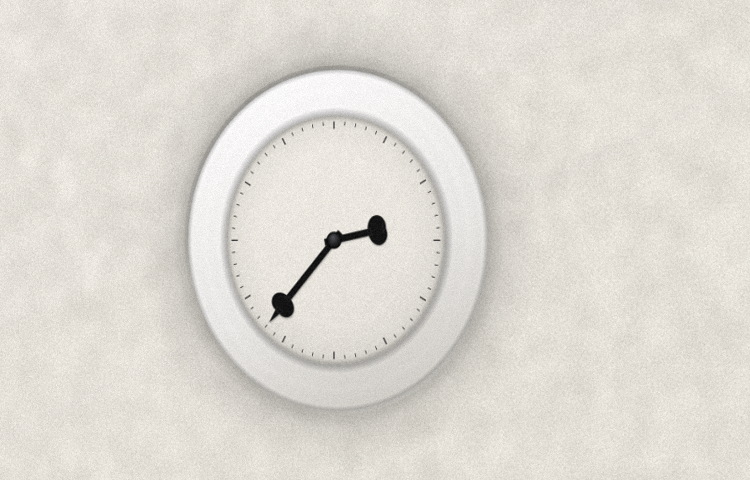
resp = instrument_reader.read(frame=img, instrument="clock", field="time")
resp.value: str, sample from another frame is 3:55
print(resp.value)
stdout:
2:37
